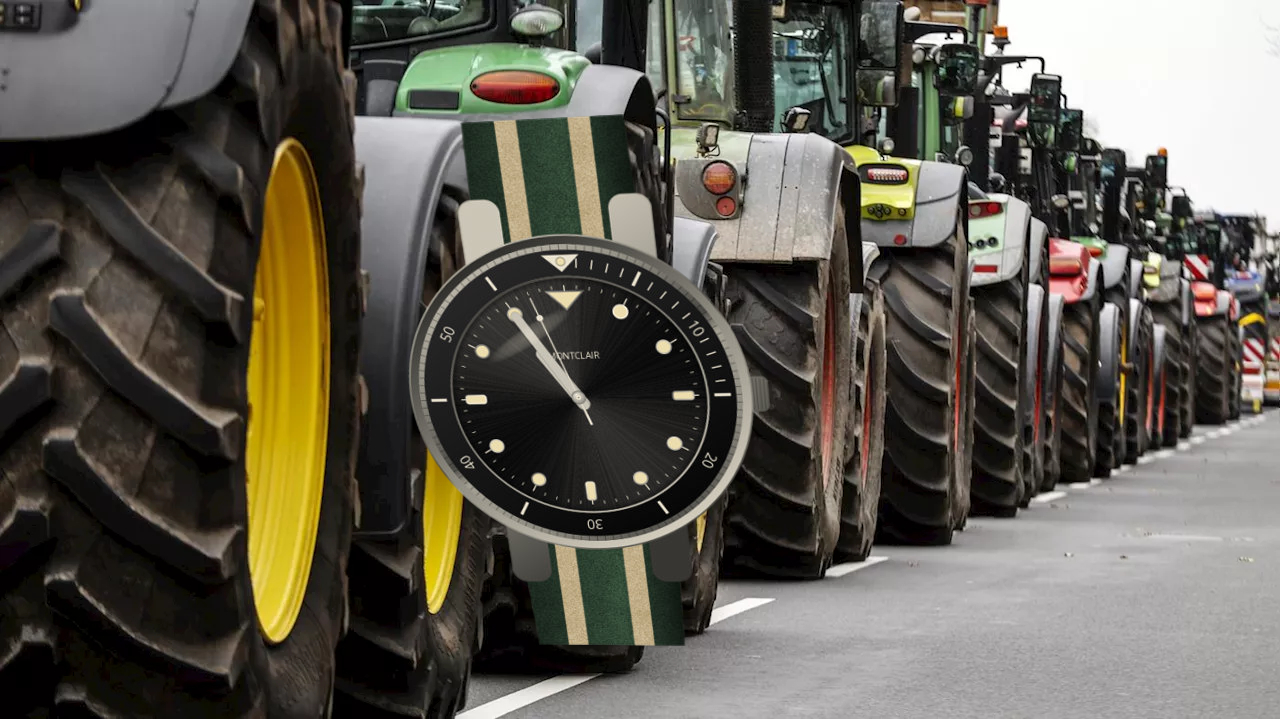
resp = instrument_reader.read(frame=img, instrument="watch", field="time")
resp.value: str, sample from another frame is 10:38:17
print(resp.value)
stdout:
10:54:57
